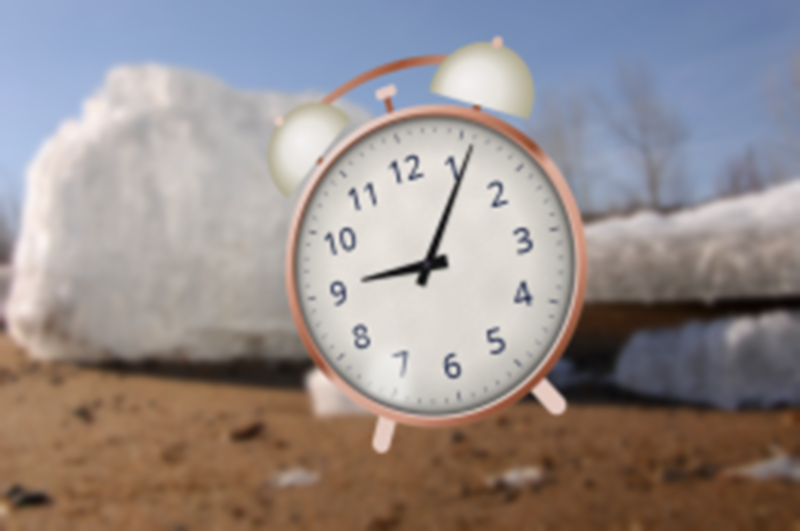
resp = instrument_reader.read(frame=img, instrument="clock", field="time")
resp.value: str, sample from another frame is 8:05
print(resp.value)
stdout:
9:06
